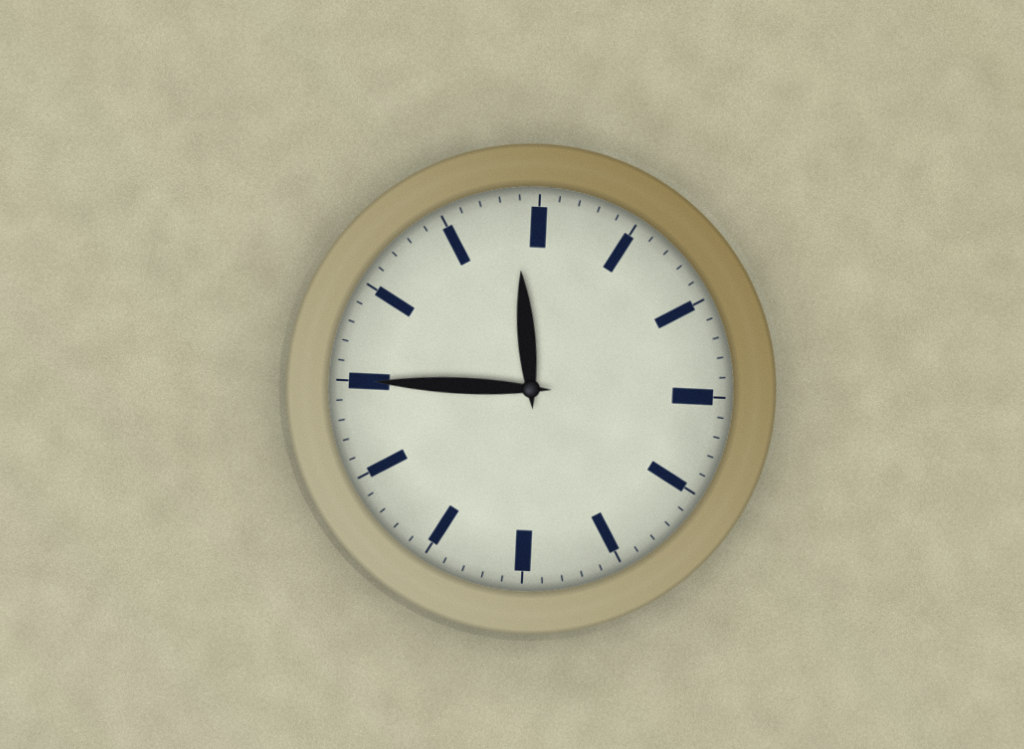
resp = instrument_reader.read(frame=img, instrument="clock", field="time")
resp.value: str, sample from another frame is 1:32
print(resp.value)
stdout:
11:45
